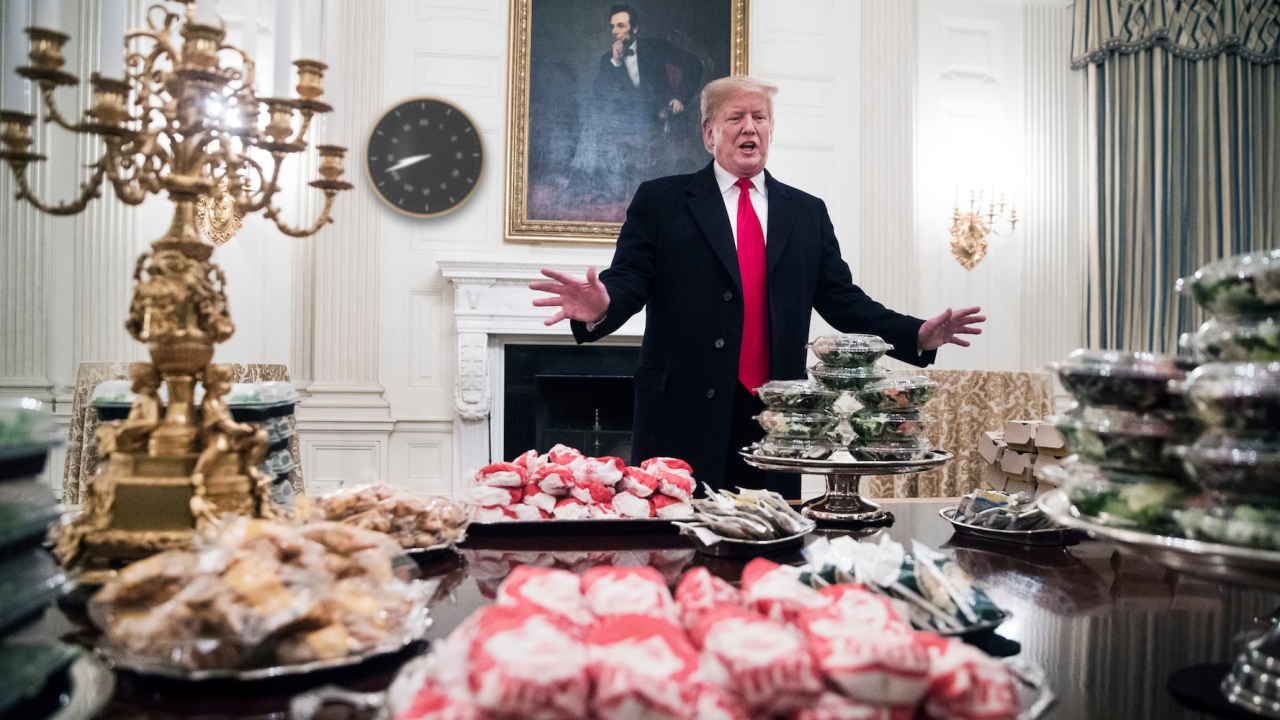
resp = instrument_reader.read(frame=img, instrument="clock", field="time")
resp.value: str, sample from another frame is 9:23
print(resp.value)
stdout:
8:42
